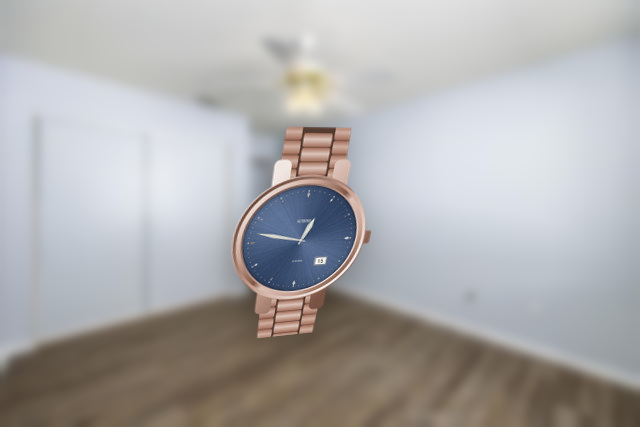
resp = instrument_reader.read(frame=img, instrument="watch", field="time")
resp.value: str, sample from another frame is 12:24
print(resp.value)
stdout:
12:47
